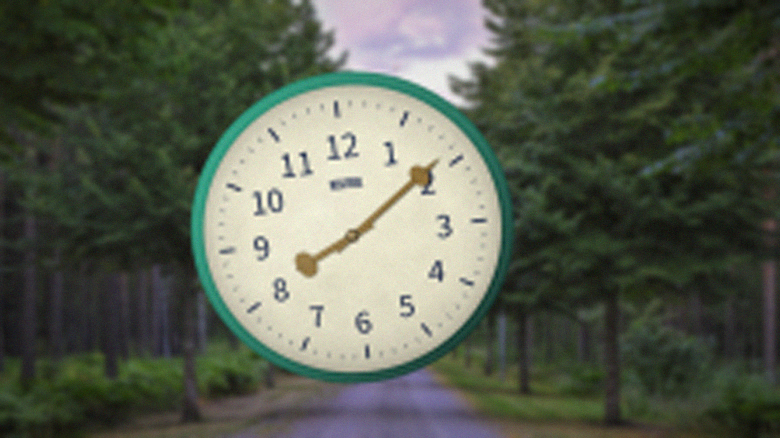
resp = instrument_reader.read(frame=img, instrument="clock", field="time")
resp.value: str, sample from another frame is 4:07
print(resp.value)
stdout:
8:09
